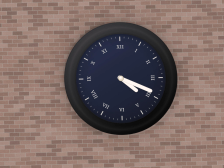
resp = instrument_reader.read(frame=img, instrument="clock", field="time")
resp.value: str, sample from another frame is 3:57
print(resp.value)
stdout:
4:19
